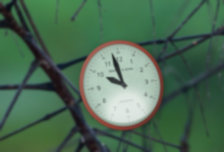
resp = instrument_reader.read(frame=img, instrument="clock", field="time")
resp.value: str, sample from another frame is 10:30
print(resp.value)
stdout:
9:58
